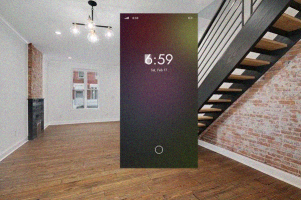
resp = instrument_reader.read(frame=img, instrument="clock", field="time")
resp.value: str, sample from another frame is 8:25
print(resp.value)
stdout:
6:59
